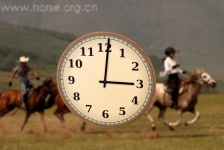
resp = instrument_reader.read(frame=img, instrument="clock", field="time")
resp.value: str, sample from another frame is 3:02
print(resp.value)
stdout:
3:01
